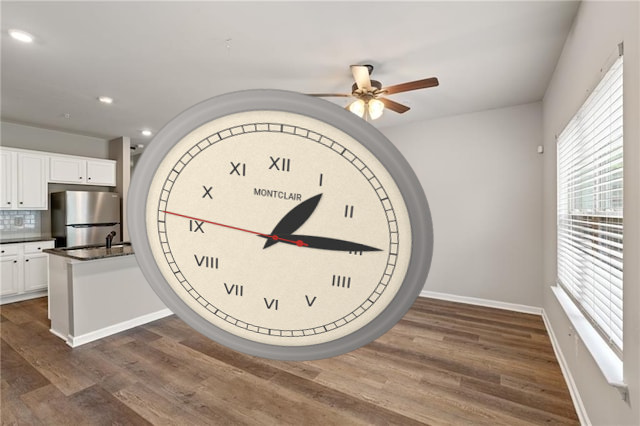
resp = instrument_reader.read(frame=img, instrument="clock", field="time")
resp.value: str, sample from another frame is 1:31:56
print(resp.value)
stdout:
1:14:46
